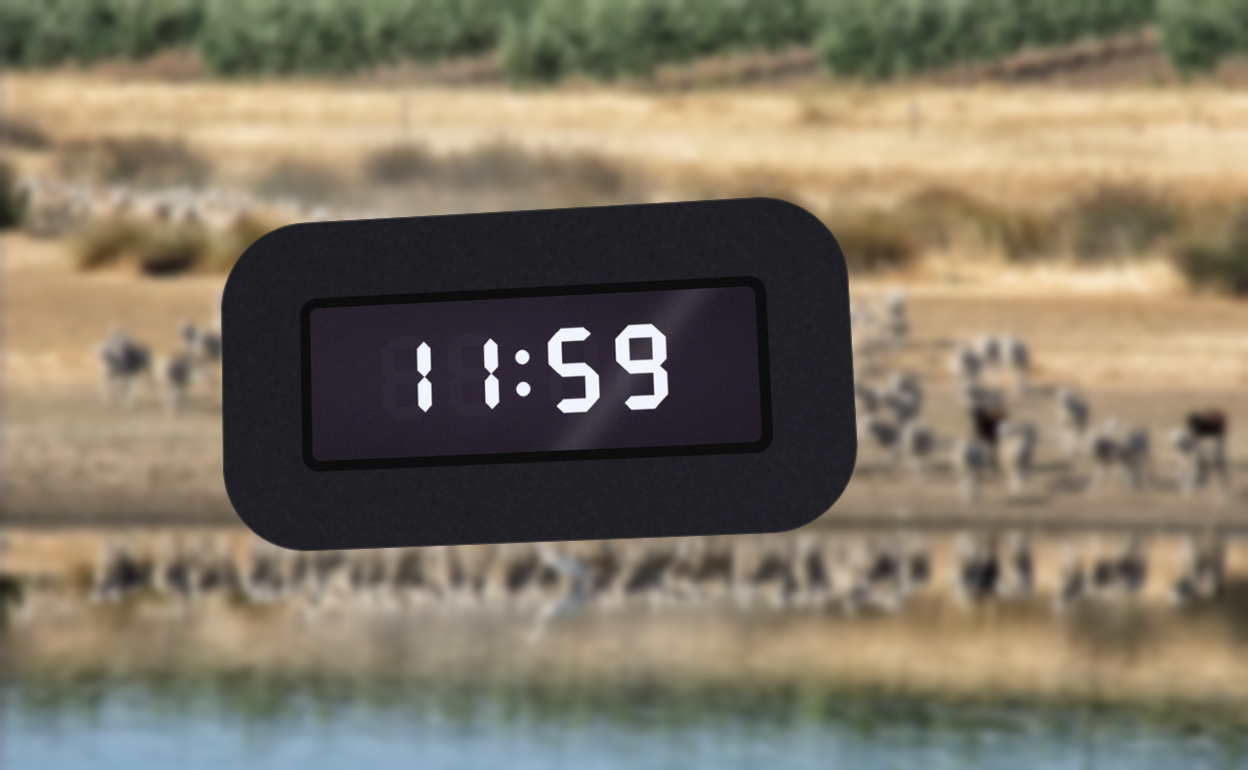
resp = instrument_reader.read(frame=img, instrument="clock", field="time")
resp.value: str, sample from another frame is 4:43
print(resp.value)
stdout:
11:59
